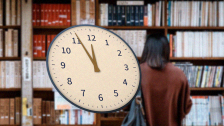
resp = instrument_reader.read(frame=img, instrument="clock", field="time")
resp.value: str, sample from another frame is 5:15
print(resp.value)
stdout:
11:56
